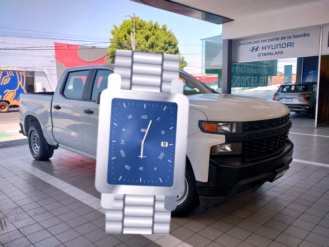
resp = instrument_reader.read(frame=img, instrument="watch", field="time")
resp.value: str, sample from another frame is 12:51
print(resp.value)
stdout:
6:03
